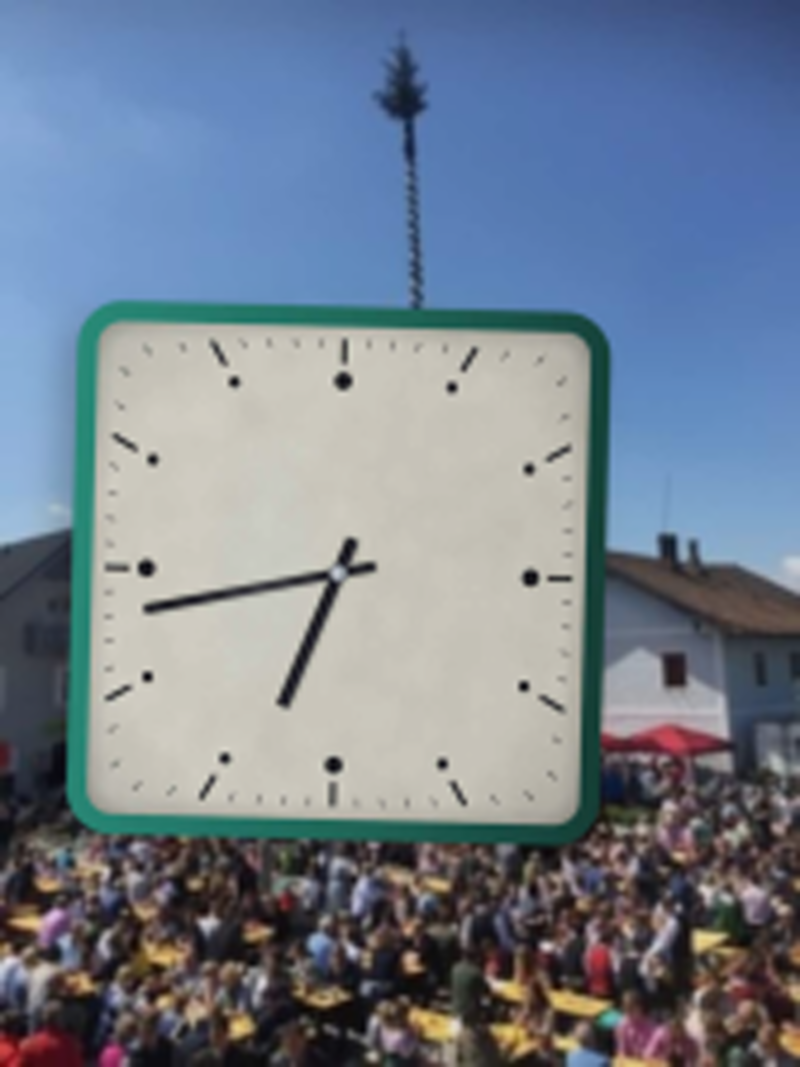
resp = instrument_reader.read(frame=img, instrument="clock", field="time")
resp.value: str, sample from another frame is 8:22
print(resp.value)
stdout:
6:43
